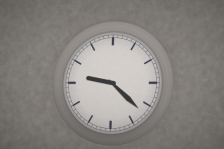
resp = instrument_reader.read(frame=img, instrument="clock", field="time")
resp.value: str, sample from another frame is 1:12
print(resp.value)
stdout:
9:22
